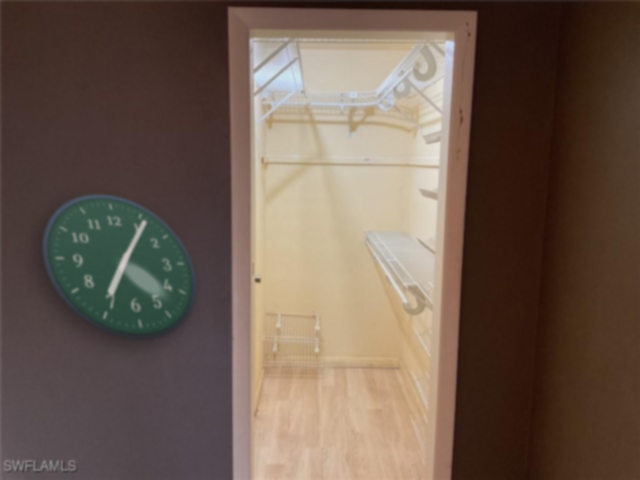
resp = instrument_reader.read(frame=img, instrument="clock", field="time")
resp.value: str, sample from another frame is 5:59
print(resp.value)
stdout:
7:06
